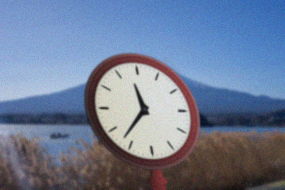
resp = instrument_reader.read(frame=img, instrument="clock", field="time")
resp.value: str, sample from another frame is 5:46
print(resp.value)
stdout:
11:37
